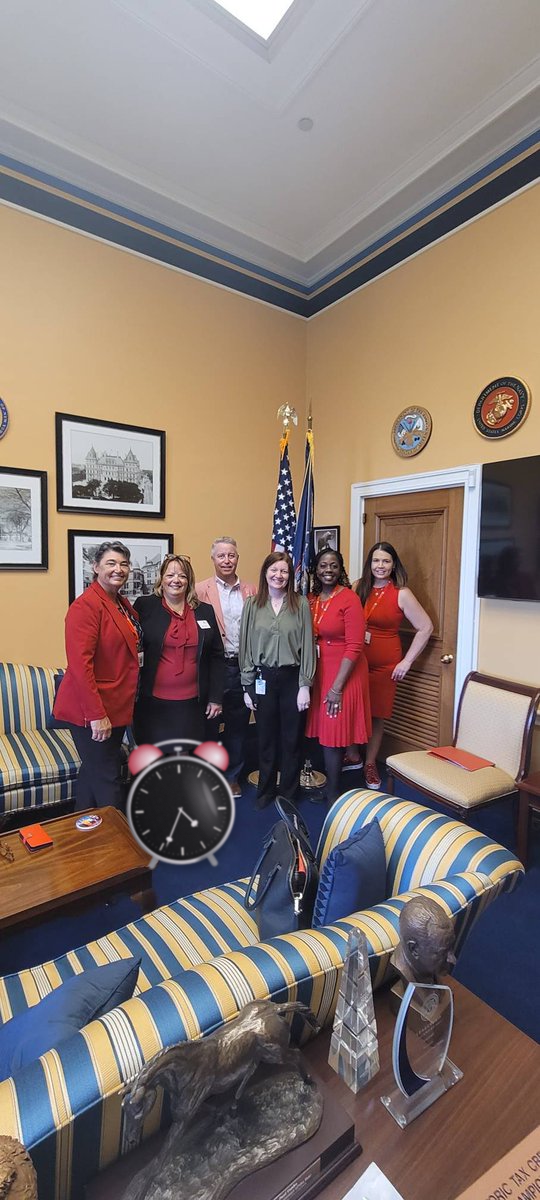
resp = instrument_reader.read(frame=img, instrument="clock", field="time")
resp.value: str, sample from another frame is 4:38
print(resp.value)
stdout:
4:34
